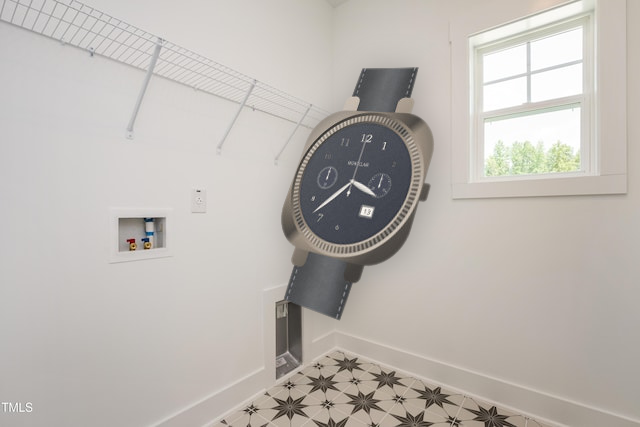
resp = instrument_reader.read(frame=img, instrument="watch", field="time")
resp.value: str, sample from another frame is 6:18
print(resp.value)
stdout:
3:37
